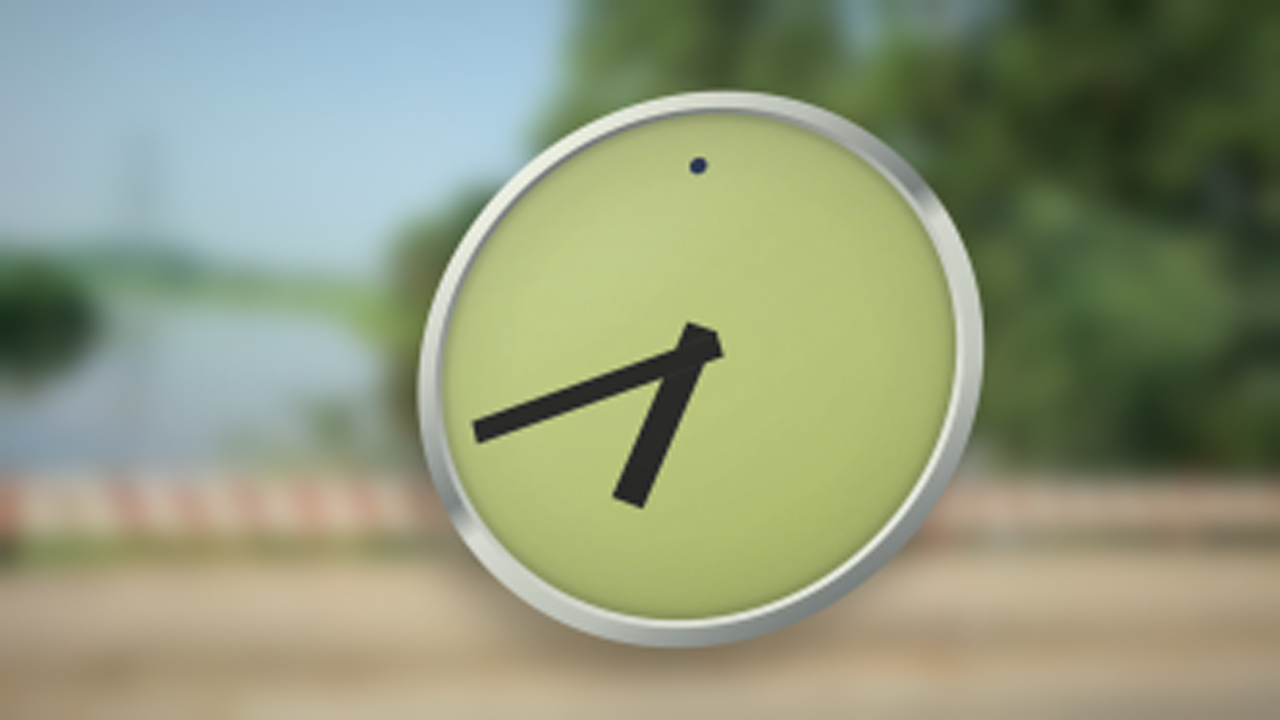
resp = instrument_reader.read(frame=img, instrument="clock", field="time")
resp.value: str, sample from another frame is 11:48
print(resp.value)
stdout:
6:42
